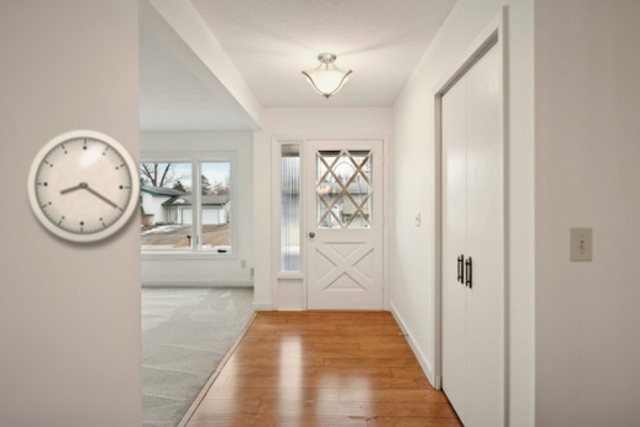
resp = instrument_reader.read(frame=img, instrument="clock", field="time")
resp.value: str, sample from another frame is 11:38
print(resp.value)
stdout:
8:20
